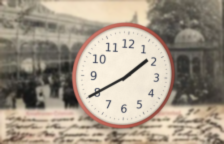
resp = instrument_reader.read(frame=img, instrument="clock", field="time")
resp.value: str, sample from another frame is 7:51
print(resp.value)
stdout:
1:40
